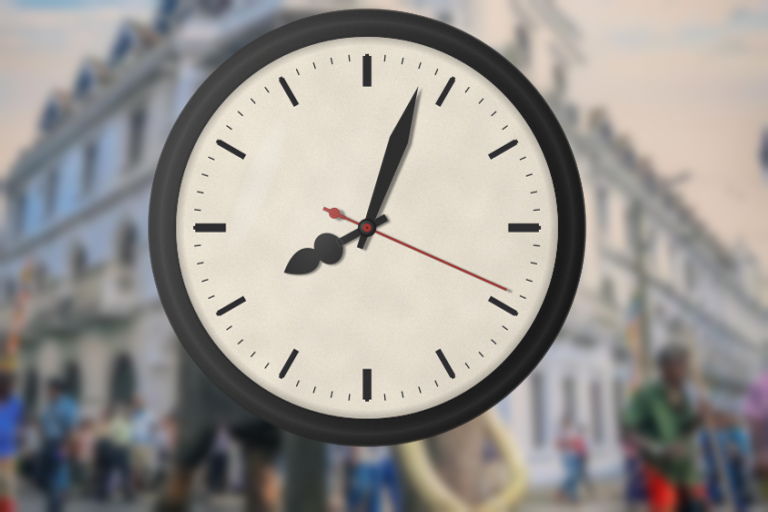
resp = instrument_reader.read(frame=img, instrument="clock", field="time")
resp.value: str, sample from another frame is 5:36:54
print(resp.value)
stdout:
8:03:19
